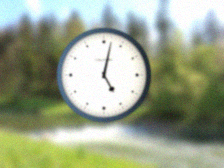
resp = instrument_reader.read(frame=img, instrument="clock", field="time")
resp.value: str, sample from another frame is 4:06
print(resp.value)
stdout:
5:02
